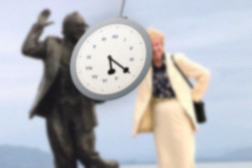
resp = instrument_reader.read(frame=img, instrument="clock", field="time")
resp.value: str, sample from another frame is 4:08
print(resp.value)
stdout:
5:20
